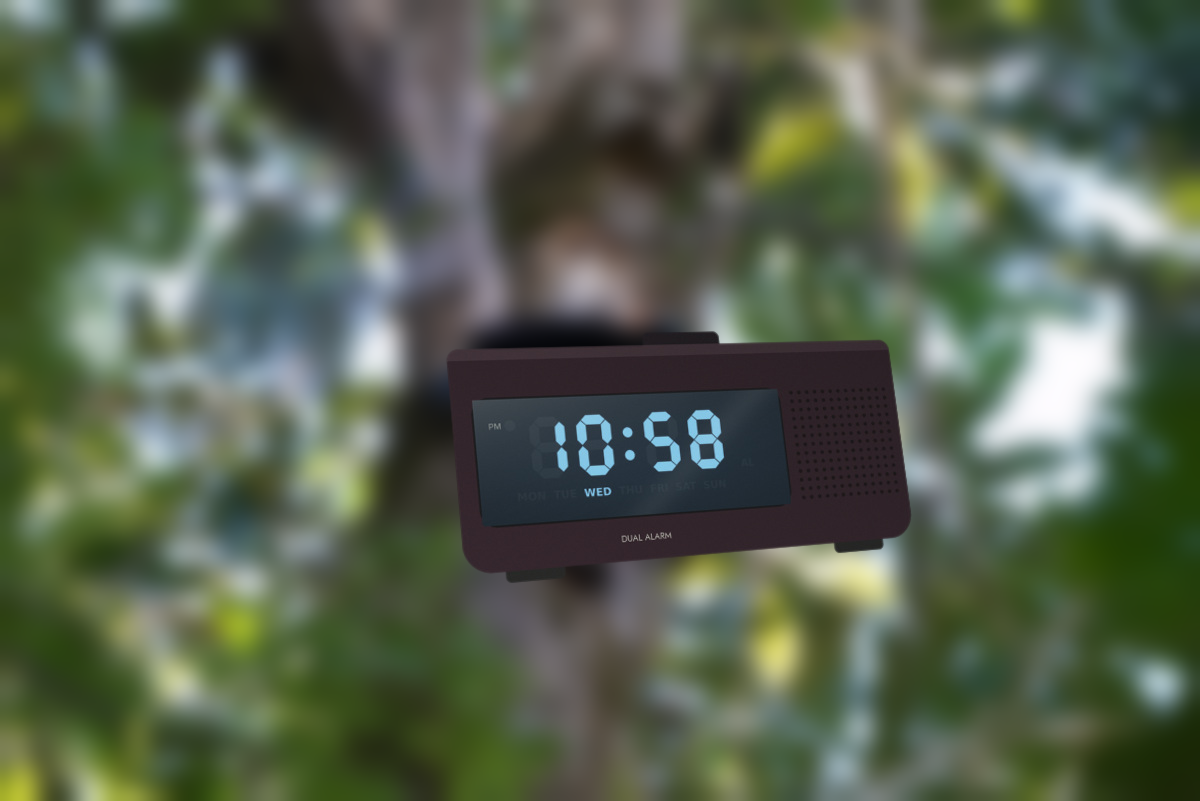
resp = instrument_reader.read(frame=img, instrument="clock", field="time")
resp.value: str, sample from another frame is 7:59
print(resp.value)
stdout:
10:58
